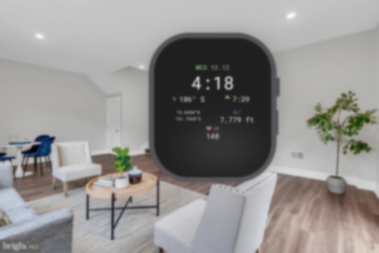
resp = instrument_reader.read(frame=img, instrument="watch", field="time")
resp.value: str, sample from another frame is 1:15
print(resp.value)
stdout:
4:18
